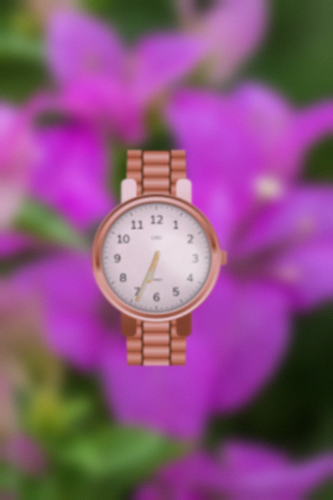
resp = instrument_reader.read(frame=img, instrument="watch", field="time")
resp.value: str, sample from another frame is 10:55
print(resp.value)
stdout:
6:34
